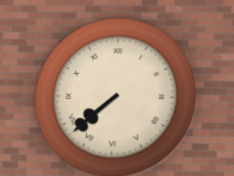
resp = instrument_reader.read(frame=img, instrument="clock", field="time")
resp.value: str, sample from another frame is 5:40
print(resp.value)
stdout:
7:38
